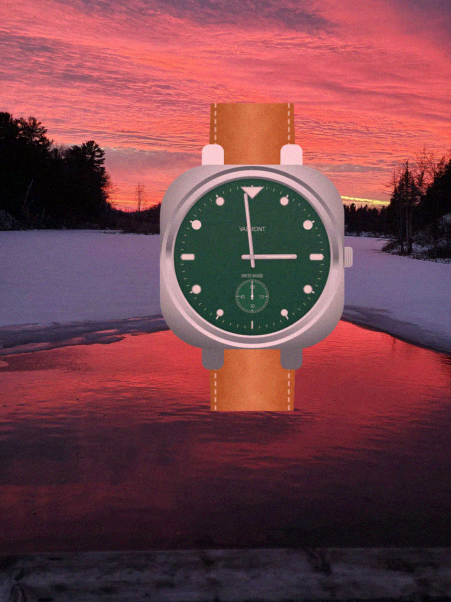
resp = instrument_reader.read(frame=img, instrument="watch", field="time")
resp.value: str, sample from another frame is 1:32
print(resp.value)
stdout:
2:59
